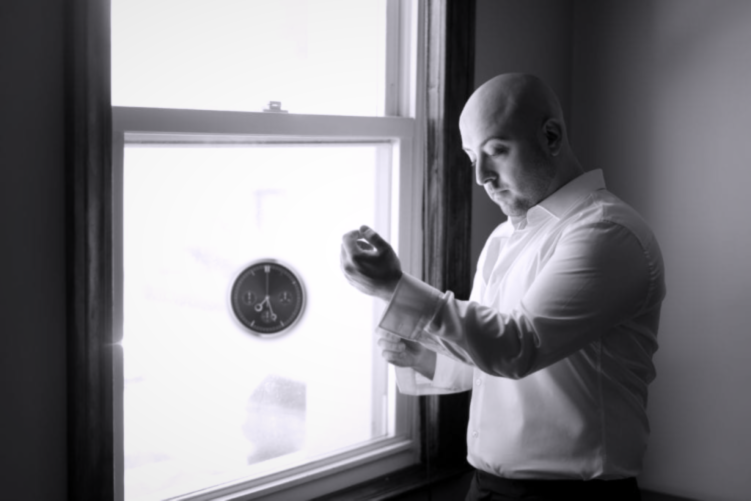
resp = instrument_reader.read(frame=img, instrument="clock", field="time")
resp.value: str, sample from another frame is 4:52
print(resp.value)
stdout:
7:27
